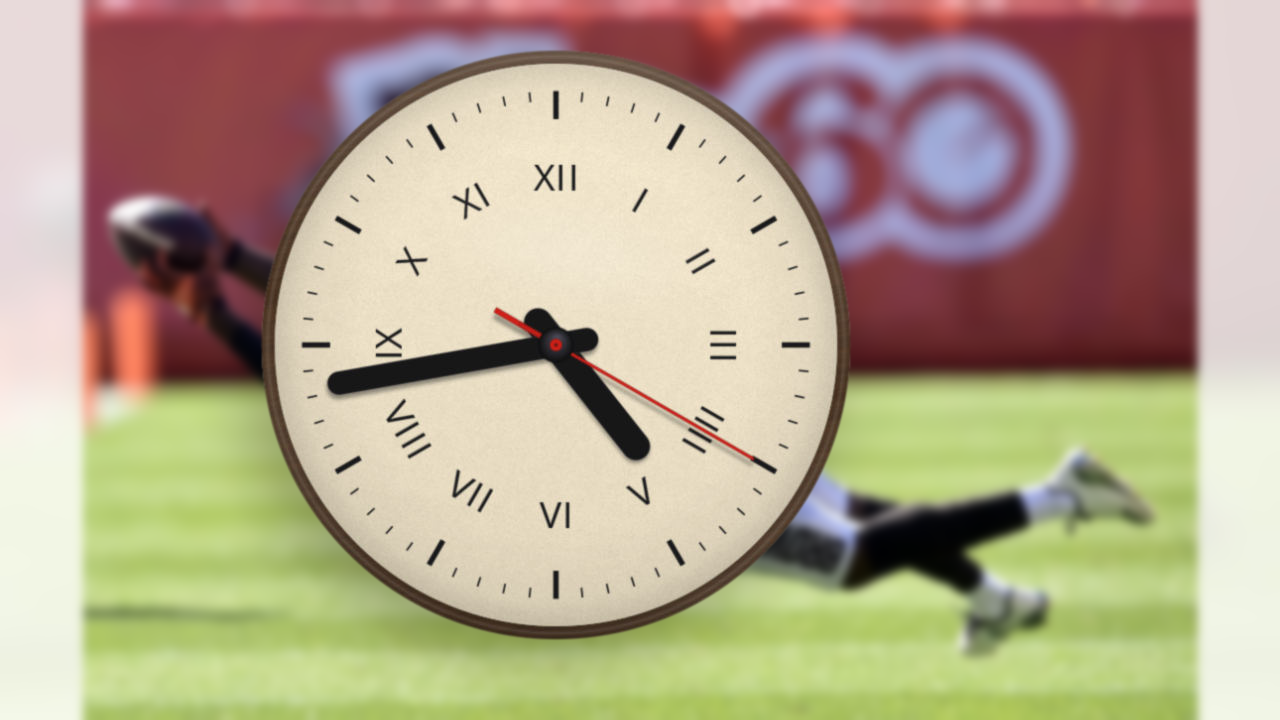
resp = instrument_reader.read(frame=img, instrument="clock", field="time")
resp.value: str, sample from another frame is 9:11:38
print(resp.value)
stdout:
4:43:20
